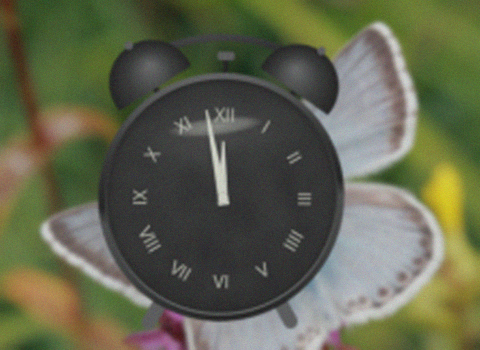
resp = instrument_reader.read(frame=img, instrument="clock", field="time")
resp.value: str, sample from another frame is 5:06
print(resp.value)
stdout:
11:58
